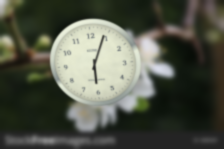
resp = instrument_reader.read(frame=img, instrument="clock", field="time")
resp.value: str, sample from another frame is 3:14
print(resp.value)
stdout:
6:04
